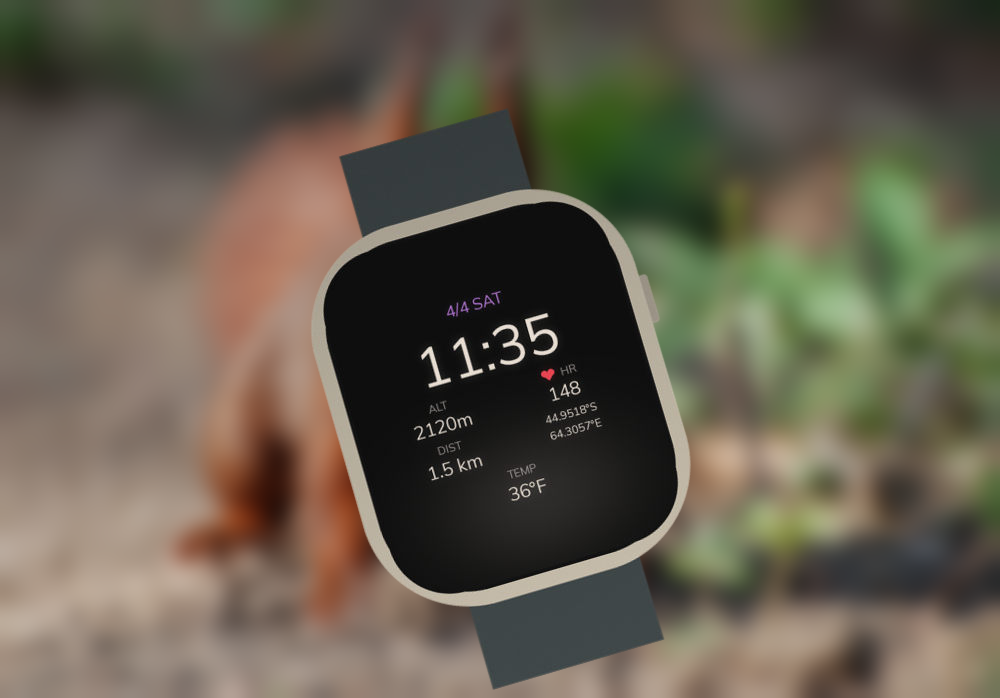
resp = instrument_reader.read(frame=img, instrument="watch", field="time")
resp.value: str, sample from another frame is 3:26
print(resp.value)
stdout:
11:35
